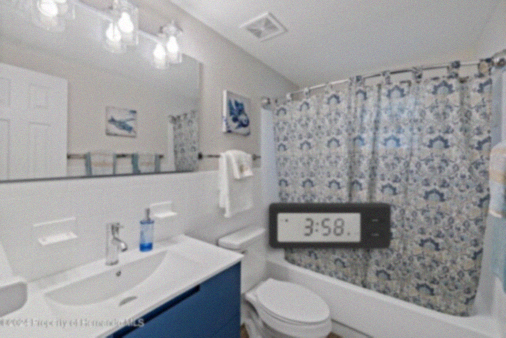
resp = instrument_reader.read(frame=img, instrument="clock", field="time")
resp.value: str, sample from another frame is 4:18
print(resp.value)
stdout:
3:58
